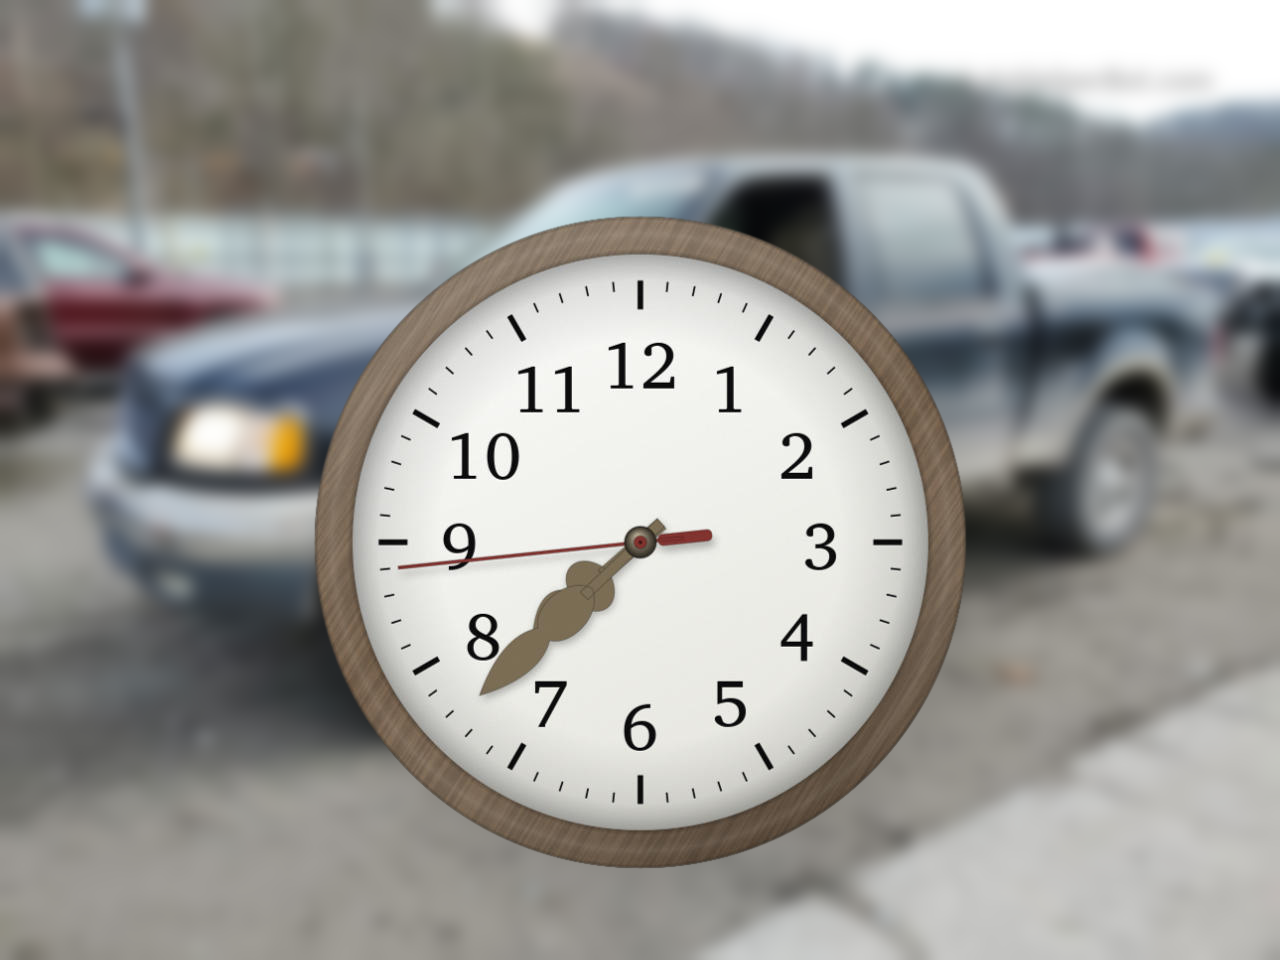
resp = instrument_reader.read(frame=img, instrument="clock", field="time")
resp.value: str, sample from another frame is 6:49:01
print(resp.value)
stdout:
7:37:44
